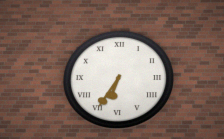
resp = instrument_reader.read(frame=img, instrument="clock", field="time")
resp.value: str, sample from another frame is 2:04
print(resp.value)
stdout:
6:35
